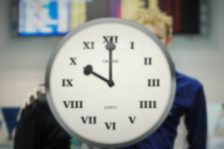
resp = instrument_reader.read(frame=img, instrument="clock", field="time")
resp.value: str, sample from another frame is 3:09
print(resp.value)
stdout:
10:00
